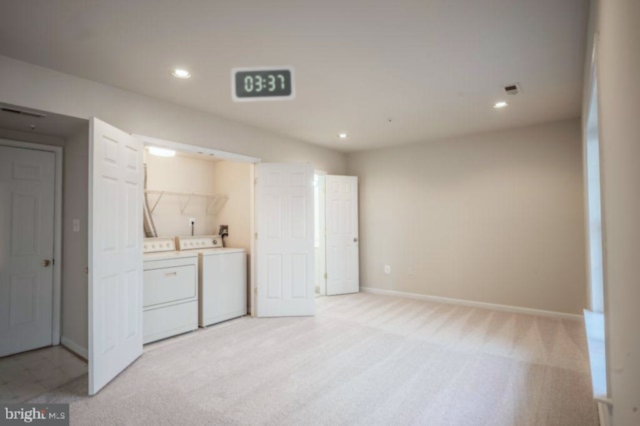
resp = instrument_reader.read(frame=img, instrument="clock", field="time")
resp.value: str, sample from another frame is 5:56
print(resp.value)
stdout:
3:37
